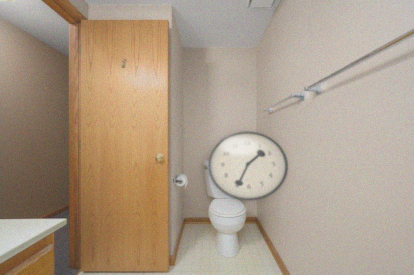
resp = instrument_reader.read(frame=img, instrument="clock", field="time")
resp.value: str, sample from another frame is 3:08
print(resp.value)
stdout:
1:34
